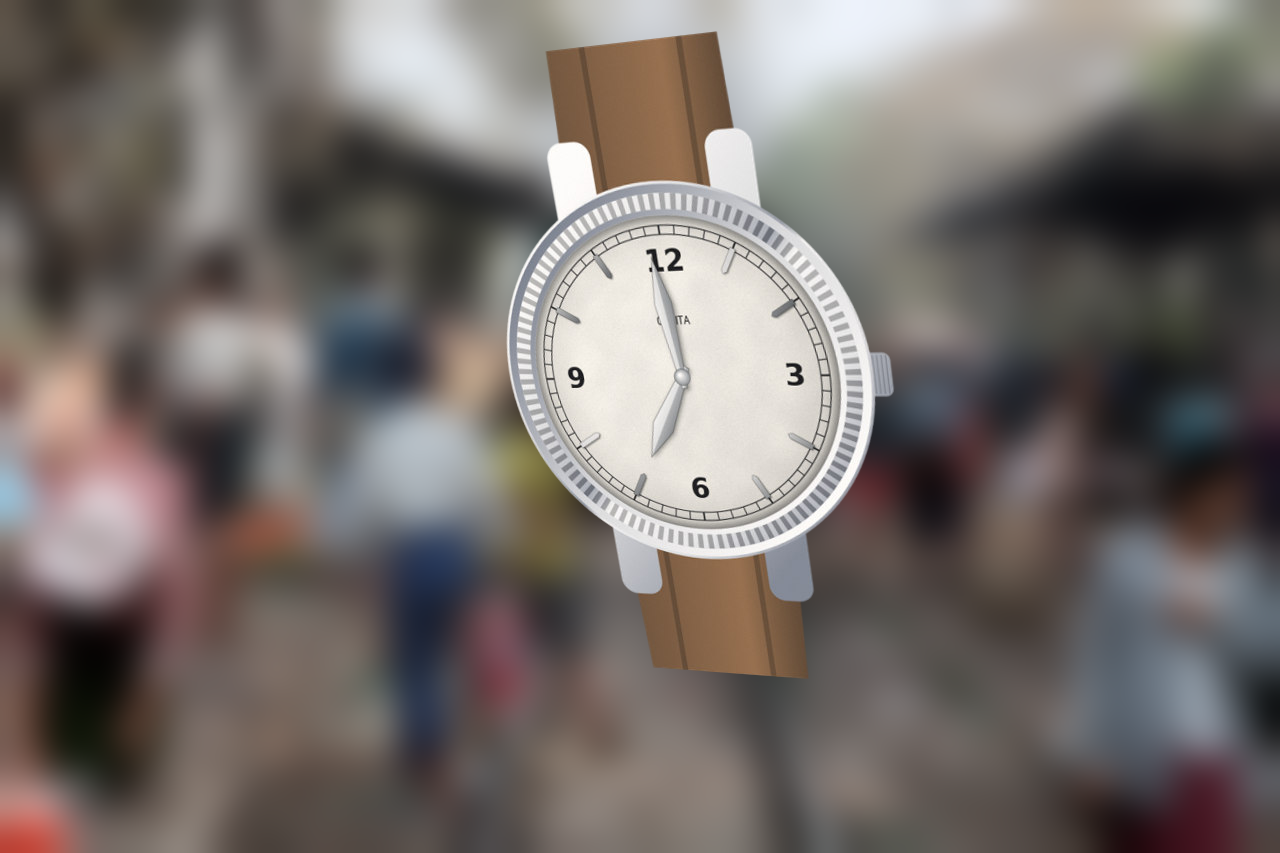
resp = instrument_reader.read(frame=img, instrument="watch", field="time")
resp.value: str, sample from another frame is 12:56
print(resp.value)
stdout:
6:59
